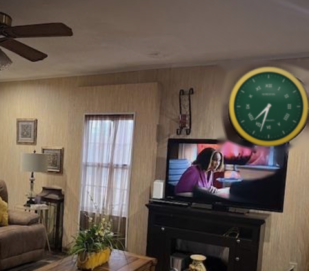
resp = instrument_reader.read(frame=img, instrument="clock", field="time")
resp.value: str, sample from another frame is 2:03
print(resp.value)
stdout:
7:33
